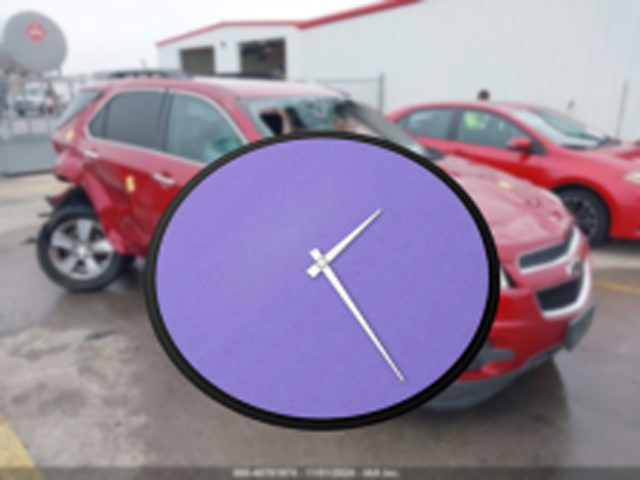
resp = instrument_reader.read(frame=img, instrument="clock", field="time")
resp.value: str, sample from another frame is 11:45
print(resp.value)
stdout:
1:25
